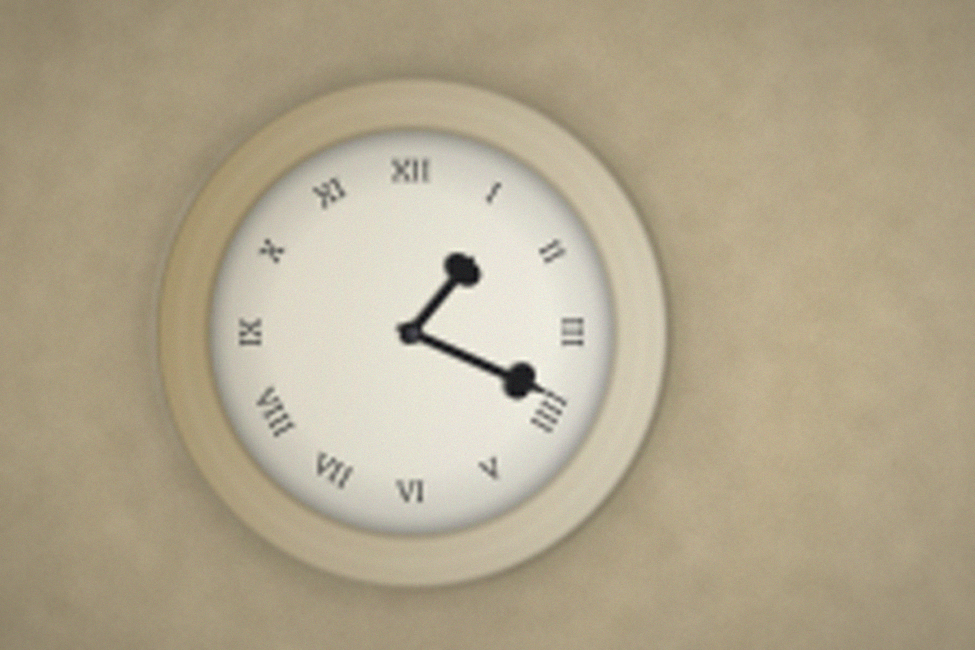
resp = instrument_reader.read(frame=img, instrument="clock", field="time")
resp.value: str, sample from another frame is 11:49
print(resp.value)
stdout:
1:19
